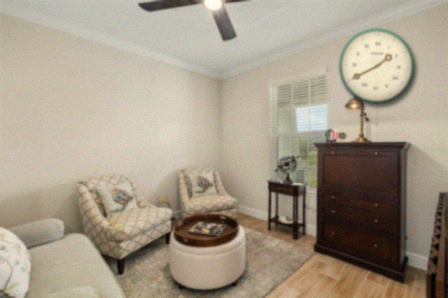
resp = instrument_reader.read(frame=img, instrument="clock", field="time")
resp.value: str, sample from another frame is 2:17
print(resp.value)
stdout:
1:40
